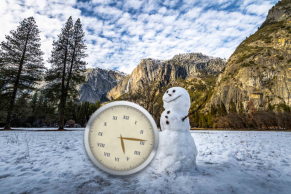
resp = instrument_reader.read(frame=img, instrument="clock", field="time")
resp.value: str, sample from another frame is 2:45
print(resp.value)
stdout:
5:14
